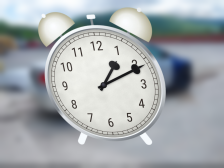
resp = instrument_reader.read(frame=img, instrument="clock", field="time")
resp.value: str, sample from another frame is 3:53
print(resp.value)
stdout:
1:11
